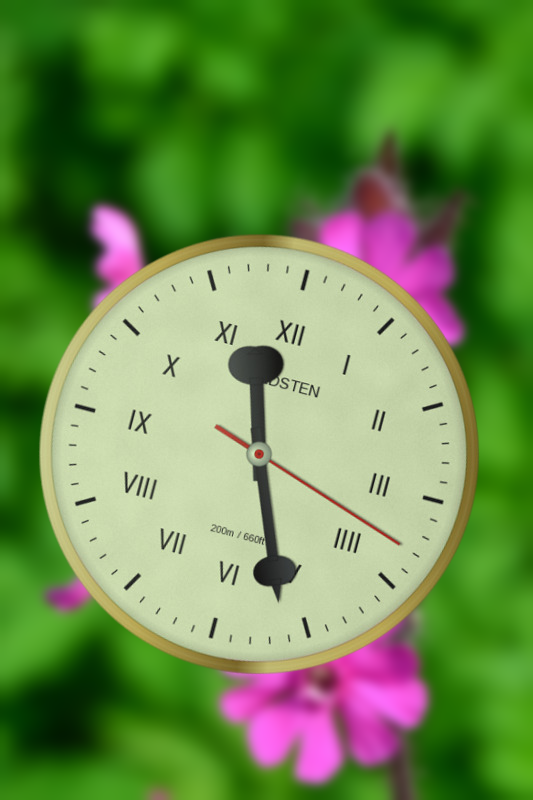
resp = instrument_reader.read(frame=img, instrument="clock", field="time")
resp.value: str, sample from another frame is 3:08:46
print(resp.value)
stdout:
11:26:18
